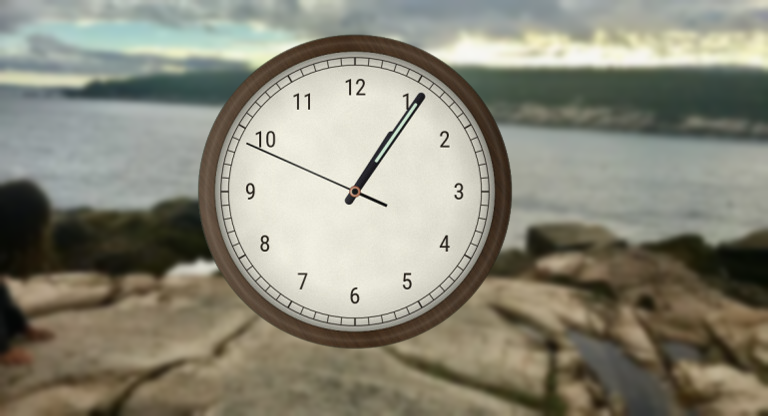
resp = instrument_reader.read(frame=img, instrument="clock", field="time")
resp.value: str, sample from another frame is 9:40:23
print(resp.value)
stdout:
1:05:49
